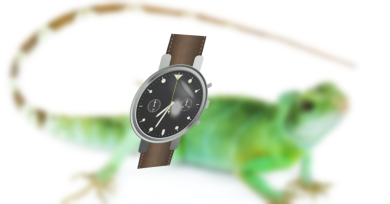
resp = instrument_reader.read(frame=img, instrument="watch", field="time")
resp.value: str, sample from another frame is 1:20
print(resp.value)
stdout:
7:34
